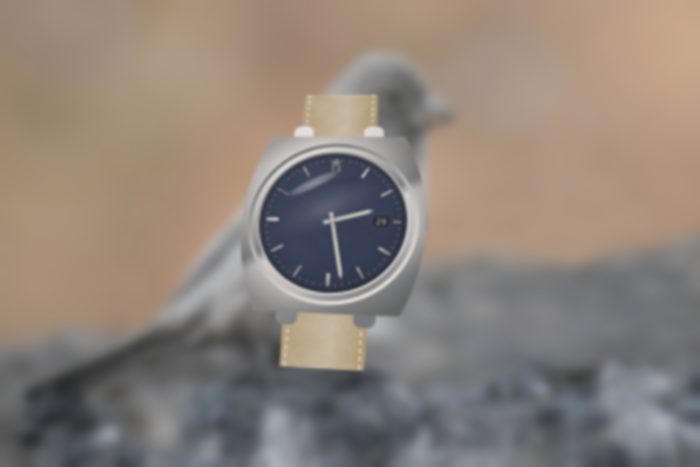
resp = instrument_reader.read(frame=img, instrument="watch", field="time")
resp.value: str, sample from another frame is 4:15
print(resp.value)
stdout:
2:28
